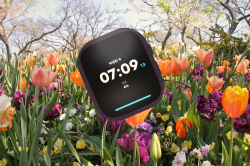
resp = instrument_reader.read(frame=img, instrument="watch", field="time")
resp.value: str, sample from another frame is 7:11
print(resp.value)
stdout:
7:09
